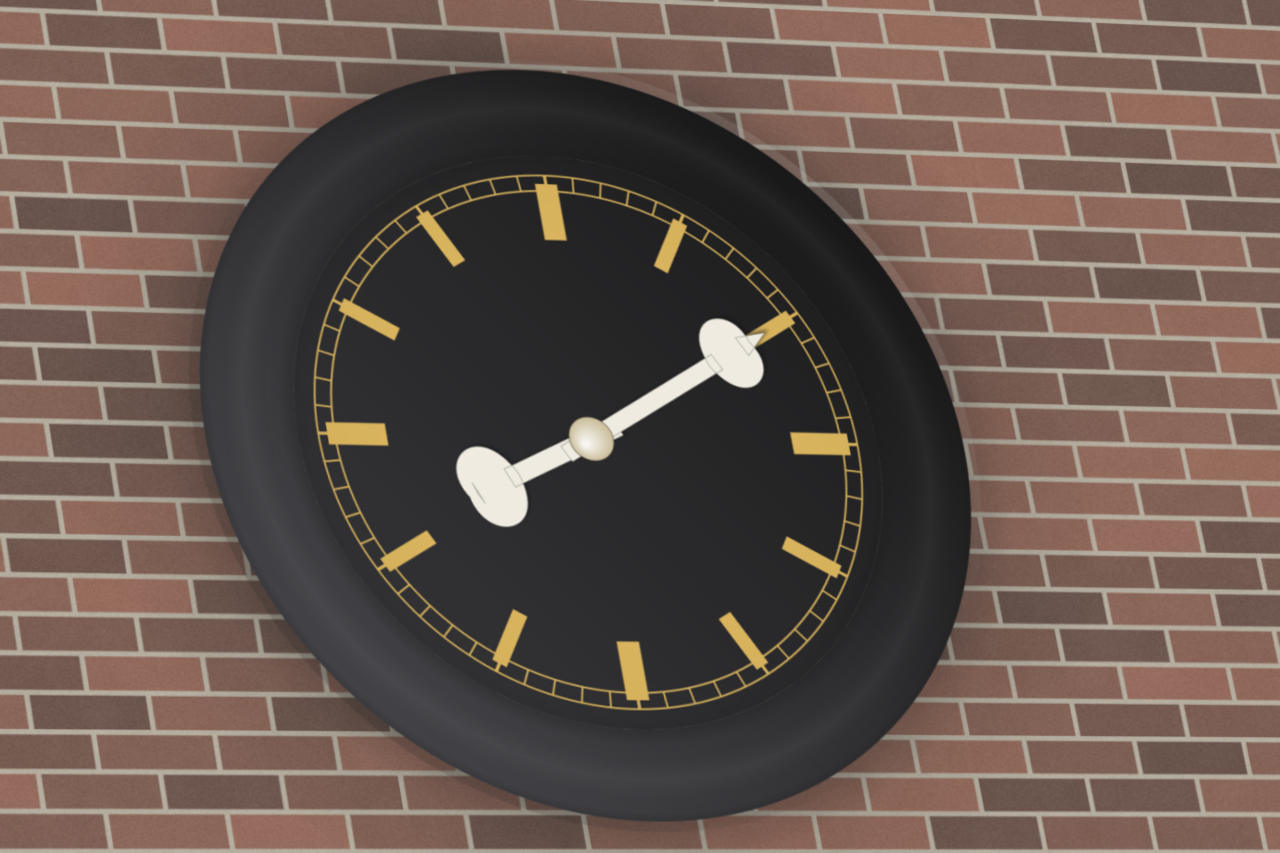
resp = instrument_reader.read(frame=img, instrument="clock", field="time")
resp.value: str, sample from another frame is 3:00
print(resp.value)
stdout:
8:10
